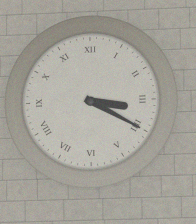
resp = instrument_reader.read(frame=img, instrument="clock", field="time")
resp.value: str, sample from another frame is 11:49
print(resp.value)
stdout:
3:20
